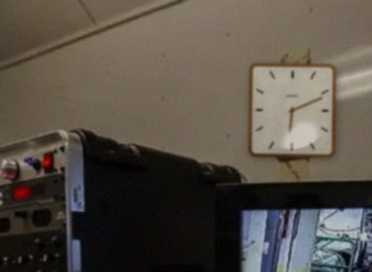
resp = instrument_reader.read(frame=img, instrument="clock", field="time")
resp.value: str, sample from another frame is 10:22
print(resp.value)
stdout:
6:11
